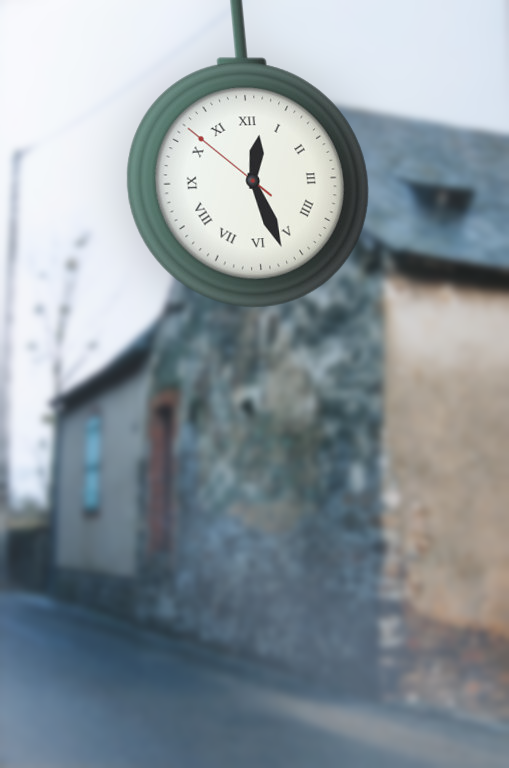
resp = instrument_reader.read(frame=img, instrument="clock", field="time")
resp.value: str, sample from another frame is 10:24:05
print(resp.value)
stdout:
12:26:52
